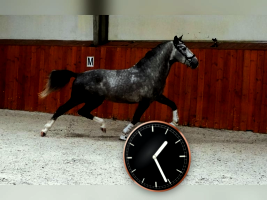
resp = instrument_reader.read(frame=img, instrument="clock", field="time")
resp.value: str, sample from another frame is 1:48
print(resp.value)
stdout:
1:26
